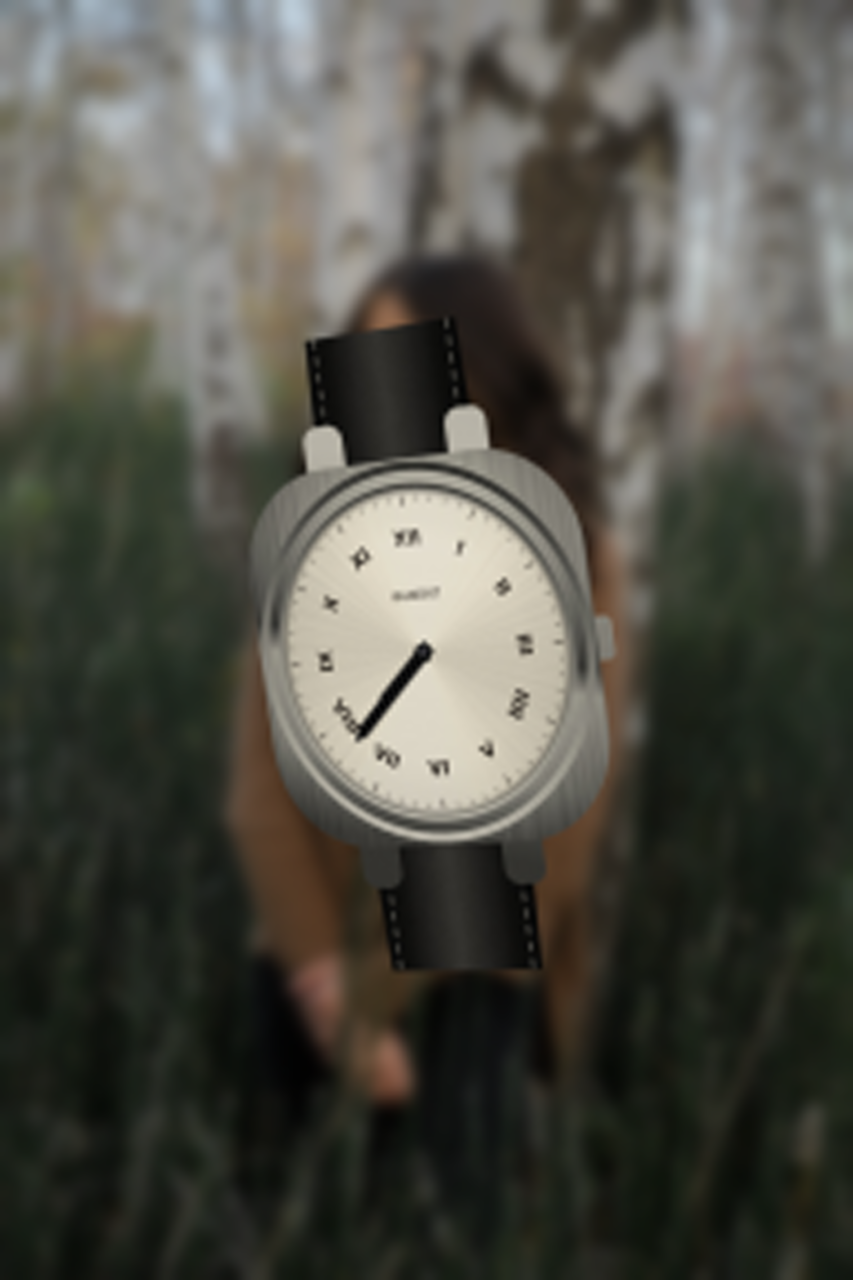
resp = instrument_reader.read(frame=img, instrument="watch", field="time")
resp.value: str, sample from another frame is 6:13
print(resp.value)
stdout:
7:38
